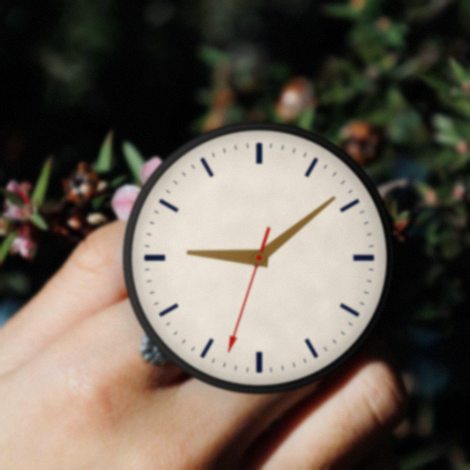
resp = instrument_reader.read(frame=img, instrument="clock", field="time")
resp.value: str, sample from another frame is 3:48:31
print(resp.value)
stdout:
9:08:33
